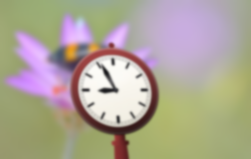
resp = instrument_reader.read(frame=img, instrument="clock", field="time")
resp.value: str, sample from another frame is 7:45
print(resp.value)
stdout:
8:56
